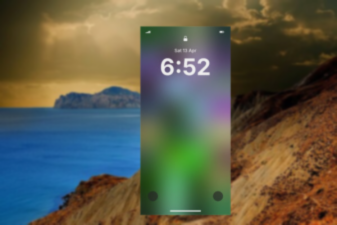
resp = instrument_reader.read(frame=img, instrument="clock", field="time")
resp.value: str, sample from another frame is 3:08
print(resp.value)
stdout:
6:52
